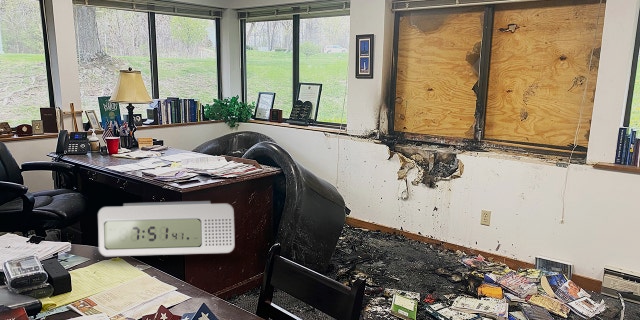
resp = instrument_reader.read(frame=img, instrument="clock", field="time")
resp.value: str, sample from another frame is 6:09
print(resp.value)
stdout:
7:51
